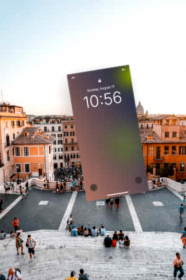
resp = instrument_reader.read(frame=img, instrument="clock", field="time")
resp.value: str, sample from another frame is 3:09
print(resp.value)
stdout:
10:56
